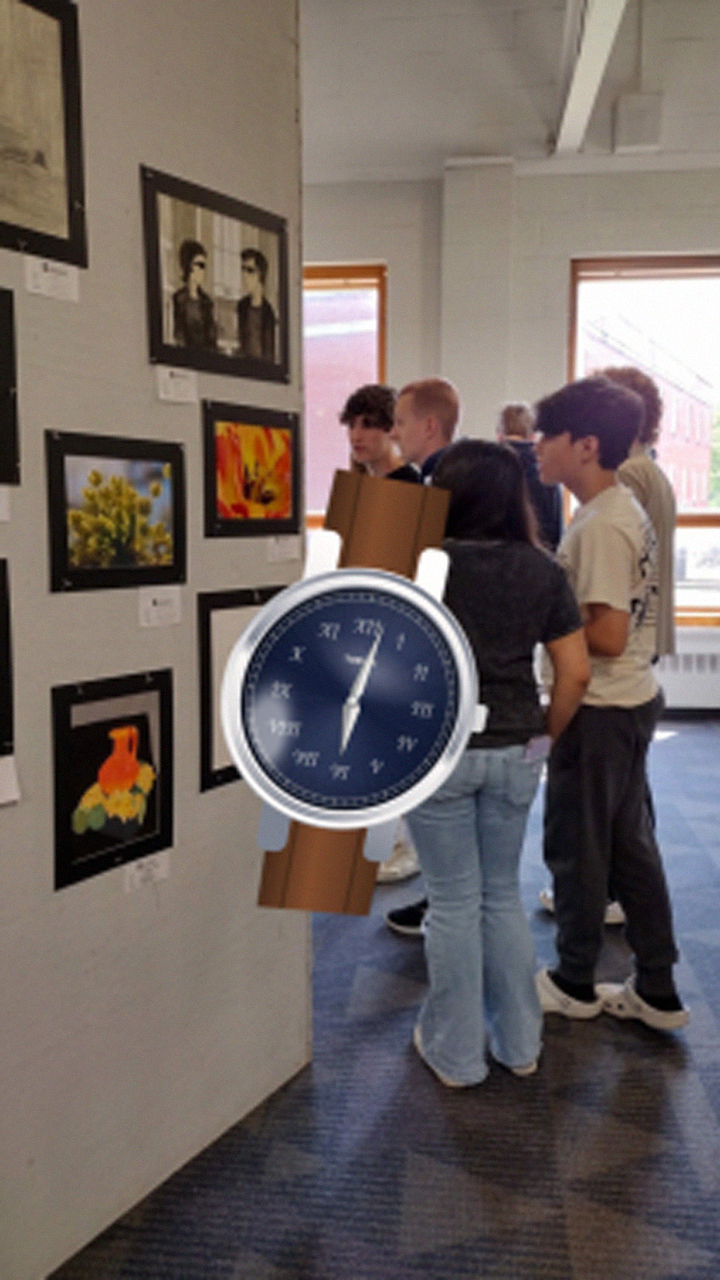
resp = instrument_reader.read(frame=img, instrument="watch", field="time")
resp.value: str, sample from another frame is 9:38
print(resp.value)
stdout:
6:02
